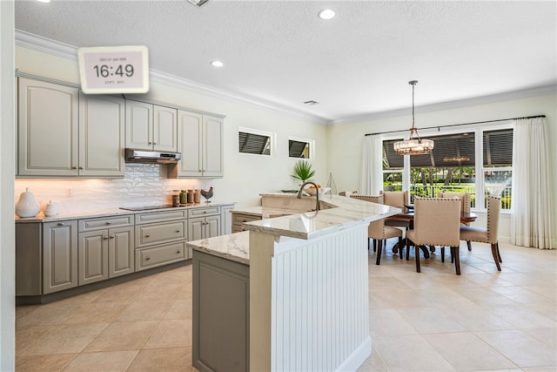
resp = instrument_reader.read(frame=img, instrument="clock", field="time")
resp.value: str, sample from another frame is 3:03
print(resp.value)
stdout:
16:49
